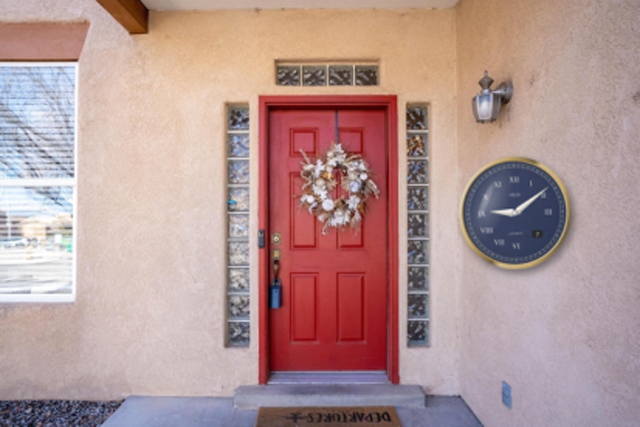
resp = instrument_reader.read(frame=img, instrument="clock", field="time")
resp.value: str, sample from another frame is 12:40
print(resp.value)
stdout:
9:09
